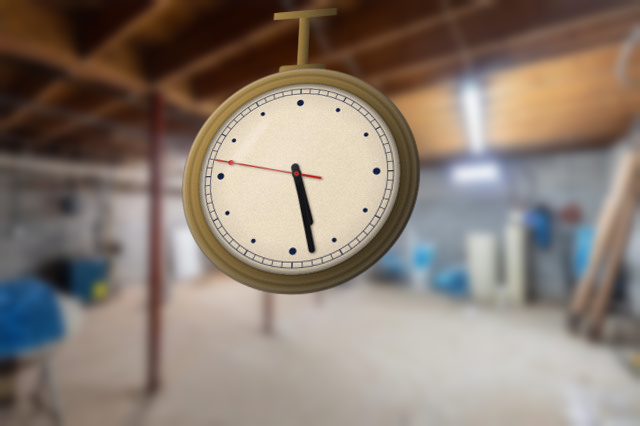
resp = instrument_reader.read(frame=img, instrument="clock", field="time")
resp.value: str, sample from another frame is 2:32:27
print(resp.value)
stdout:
5:27:47
